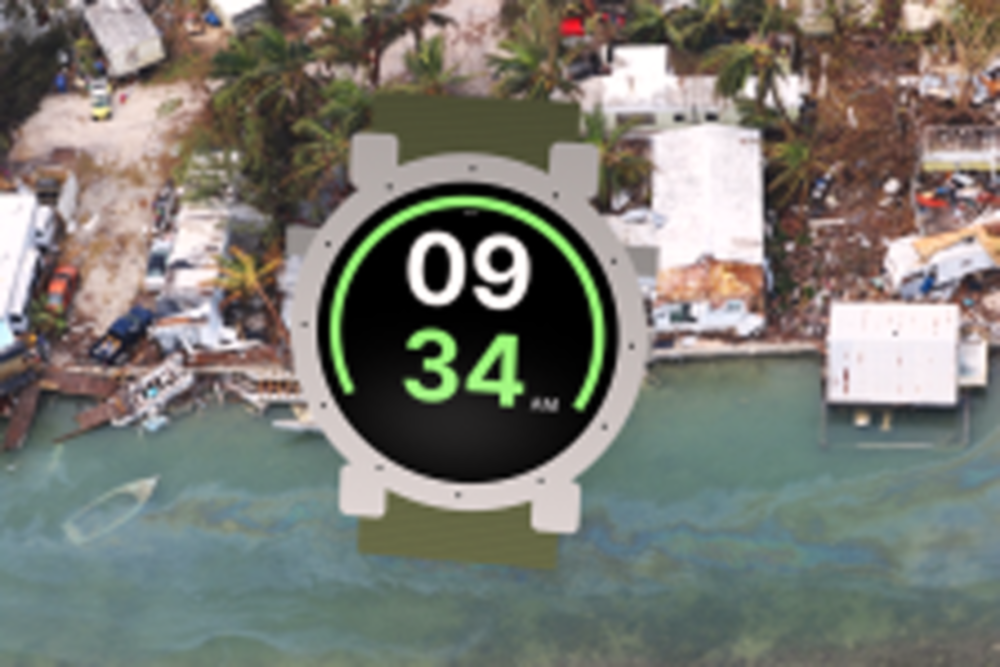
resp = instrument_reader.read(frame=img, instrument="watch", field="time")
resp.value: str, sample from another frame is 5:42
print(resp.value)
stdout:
9:34
